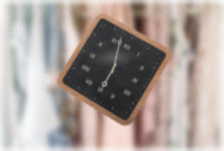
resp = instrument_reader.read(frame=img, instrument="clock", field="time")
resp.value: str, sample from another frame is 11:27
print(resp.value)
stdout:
5:57
